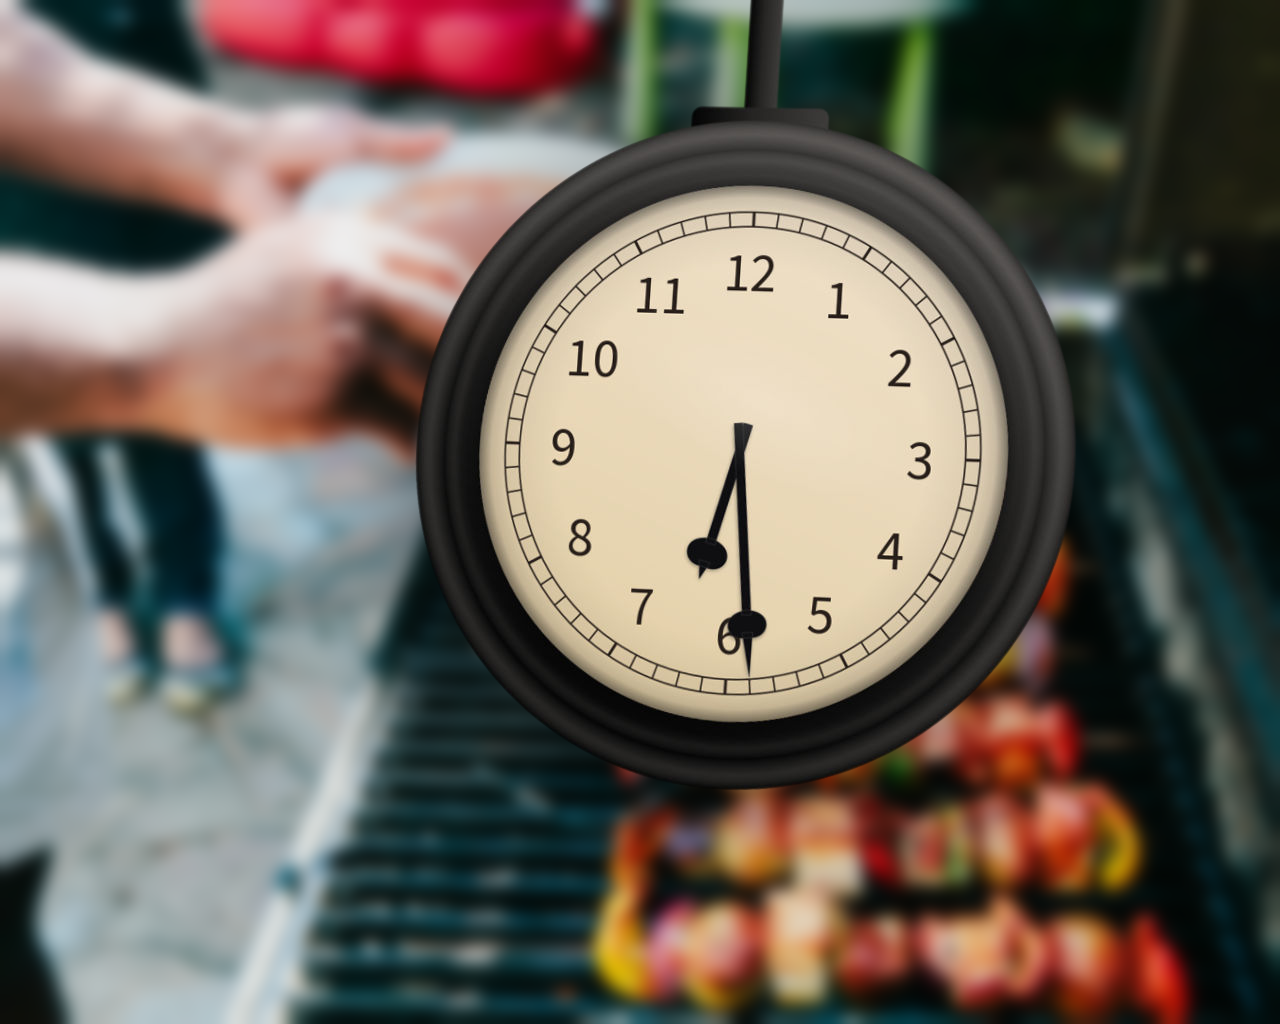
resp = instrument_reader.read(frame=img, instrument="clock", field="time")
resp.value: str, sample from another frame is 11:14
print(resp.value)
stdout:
6:29
